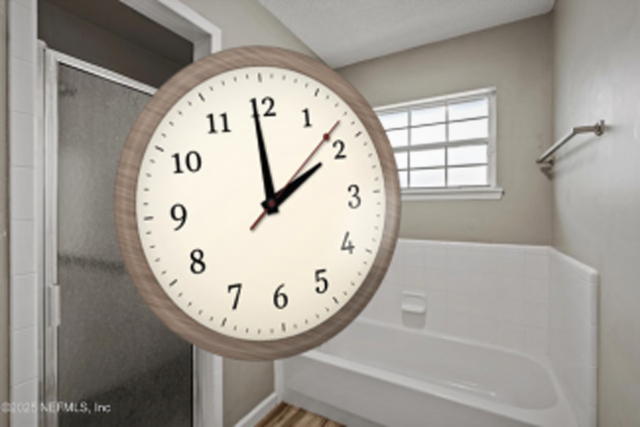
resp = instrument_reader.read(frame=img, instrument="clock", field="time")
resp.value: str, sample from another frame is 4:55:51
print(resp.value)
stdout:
1:59:08
